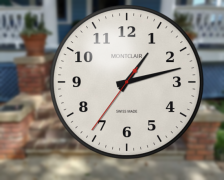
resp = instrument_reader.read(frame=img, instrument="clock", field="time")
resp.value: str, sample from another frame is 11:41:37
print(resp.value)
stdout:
1:12:36
